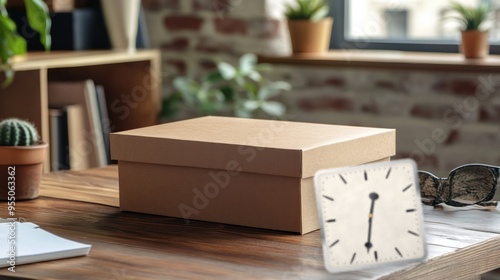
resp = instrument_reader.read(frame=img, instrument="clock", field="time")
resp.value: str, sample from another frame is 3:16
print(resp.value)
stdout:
12:32
